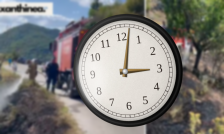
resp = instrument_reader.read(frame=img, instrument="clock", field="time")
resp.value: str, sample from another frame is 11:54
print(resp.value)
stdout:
3:02
